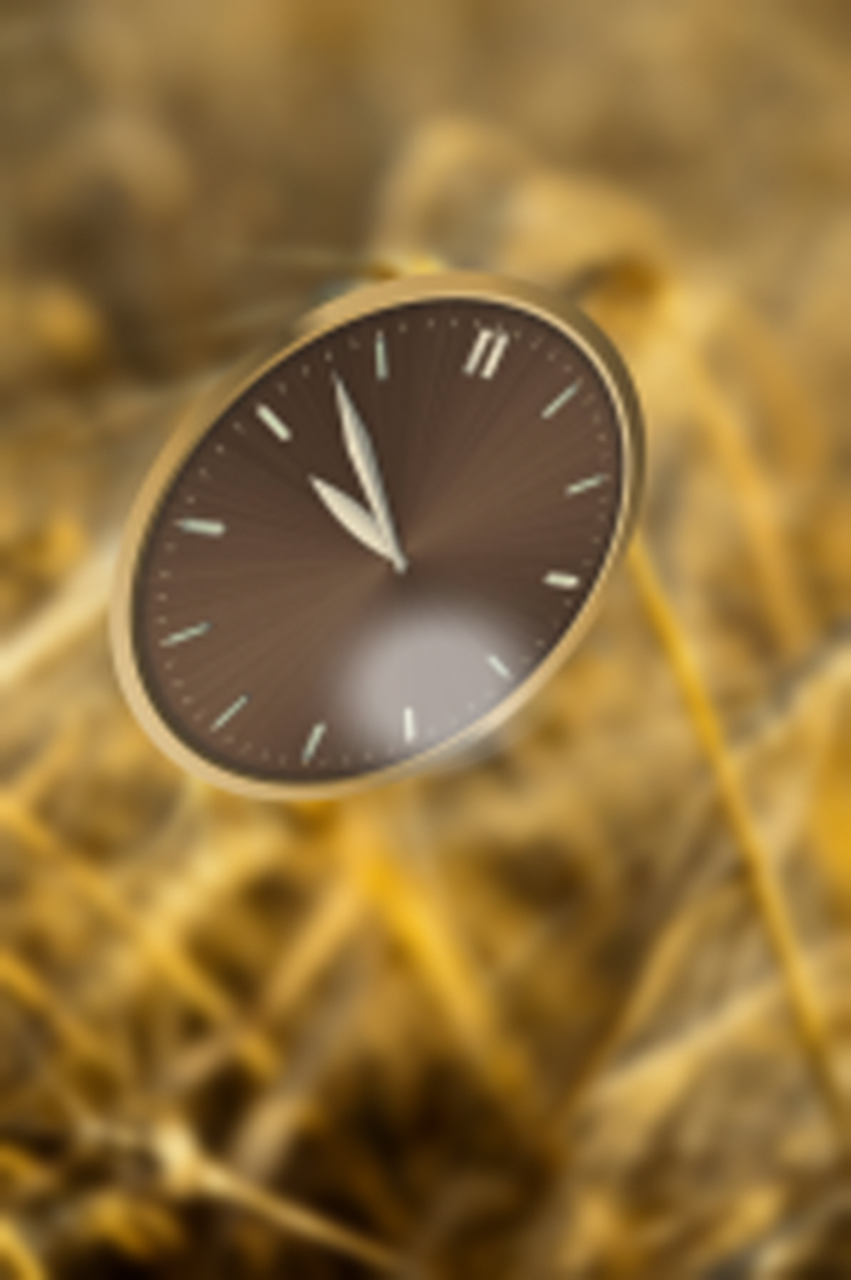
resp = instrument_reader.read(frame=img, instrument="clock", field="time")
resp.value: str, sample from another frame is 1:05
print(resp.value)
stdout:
9:53
